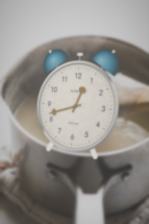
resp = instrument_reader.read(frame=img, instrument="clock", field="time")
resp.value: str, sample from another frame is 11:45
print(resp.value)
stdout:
12:42
